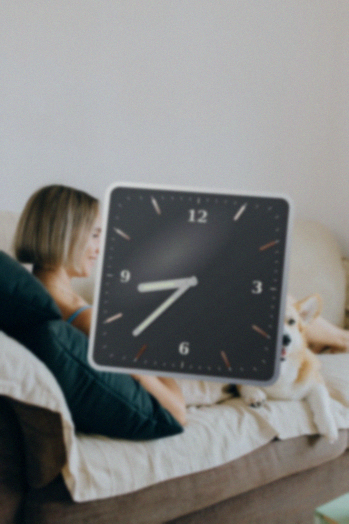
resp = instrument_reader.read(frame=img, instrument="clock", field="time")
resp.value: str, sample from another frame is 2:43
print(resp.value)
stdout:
8:37
